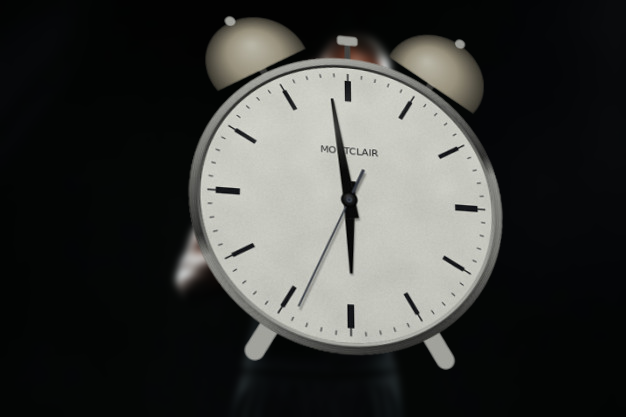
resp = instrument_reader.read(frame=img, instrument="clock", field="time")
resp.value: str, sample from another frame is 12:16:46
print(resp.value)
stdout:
5:58:34
